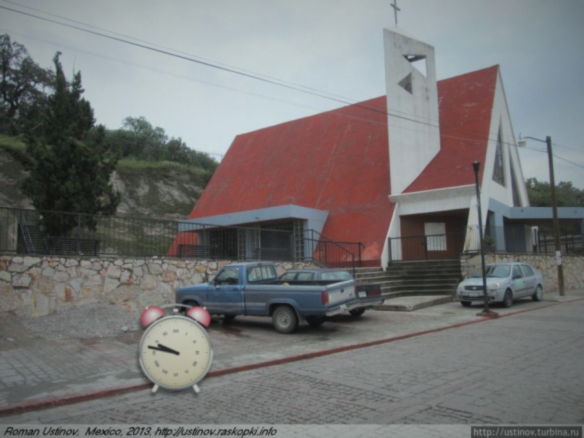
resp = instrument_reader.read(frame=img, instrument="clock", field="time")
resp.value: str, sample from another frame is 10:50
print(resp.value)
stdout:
9:47
